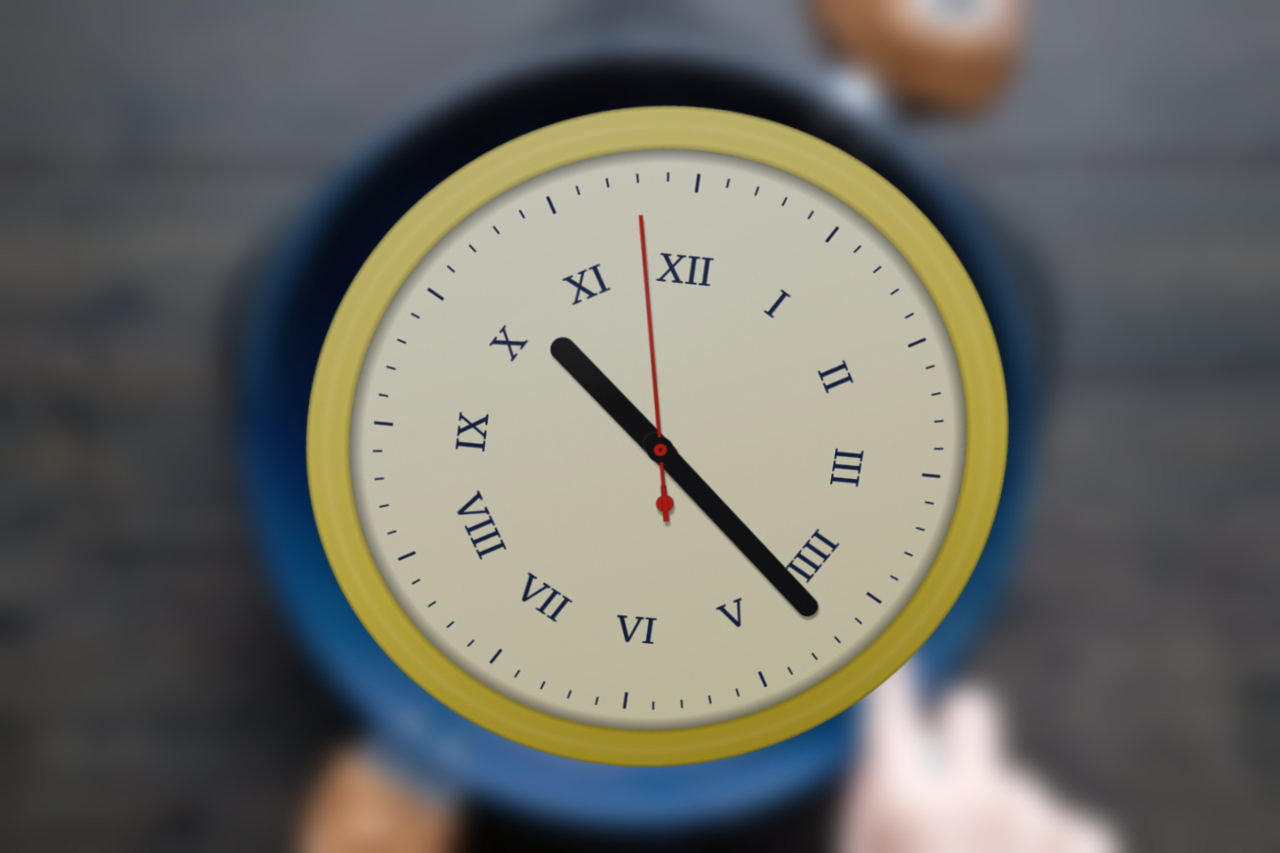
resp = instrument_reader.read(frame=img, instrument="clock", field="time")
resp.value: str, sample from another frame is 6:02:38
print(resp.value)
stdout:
10:21:58
